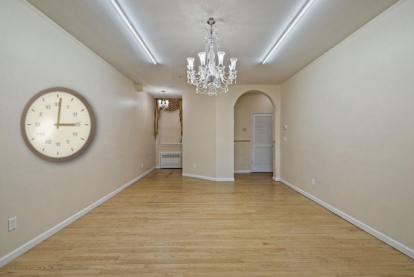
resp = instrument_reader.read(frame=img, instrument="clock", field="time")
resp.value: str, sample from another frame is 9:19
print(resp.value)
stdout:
3:01
